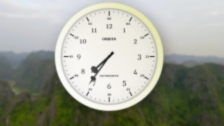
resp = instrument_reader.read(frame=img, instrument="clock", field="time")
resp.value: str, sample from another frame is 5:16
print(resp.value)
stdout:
7:36
